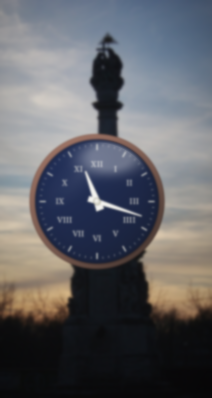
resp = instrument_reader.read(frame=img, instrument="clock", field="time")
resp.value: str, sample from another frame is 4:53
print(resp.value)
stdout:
11:18
